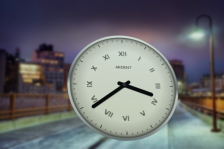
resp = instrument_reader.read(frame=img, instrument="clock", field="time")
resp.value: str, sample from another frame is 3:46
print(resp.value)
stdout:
3:39
